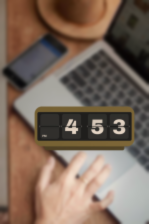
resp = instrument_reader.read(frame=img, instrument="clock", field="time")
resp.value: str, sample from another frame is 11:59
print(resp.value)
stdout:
4:53
